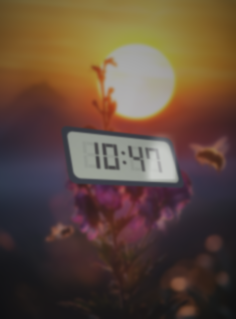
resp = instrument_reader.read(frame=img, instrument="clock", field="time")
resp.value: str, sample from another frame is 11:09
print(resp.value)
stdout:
10:47
